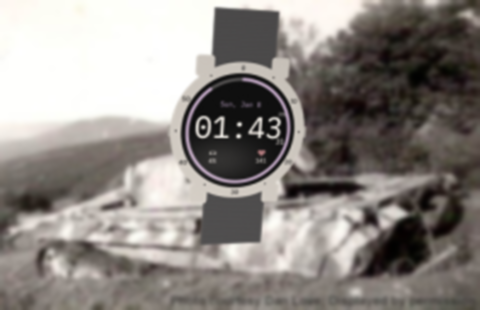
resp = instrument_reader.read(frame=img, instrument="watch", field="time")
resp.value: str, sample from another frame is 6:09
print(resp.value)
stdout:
1:43
